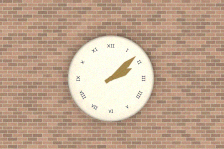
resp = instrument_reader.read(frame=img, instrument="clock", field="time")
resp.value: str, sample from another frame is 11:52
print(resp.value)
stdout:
2:08
